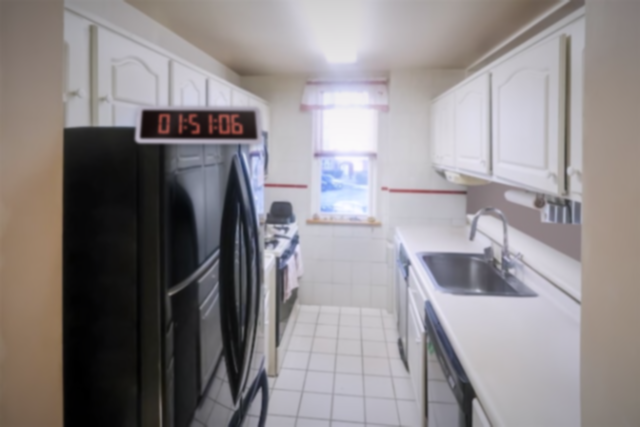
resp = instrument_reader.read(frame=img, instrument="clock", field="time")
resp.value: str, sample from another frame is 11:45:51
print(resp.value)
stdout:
1:51:06
